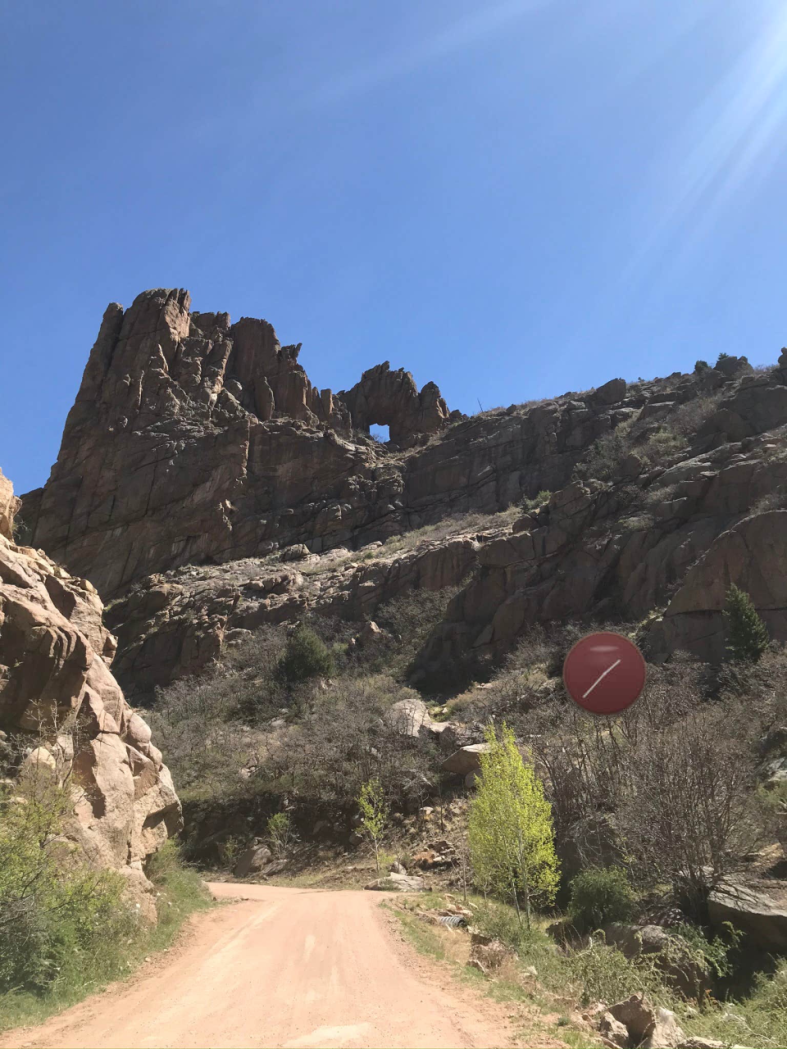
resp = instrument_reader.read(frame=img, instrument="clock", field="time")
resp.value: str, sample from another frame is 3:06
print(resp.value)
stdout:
1:37
